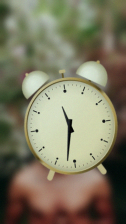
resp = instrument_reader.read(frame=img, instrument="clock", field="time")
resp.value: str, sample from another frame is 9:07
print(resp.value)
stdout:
11:32
